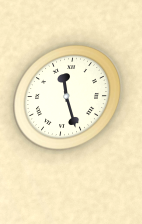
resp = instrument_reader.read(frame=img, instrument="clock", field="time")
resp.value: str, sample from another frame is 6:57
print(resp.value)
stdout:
11:26
